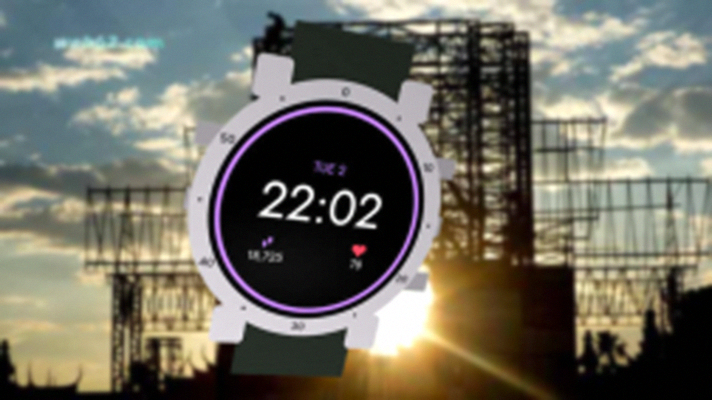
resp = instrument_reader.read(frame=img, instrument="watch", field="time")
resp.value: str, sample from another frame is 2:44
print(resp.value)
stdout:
22:02
